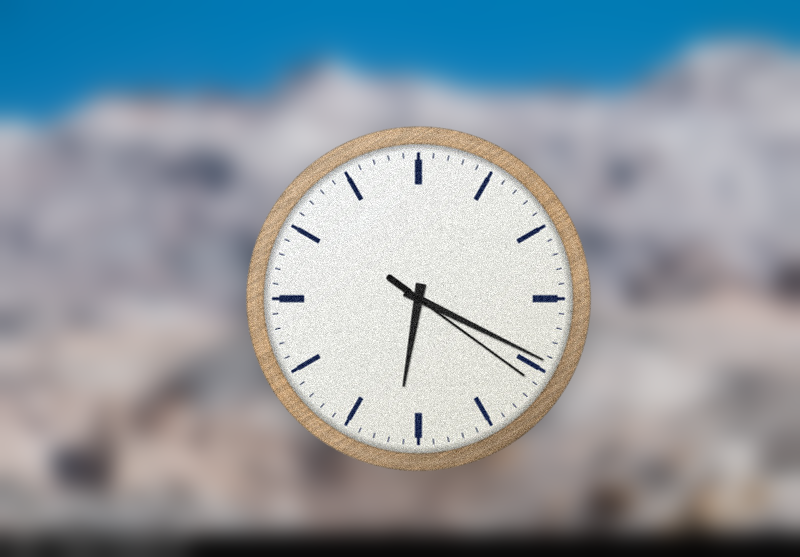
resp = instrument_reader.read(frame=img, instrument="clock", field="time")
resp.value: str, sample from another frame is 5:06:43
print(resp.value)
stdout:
6:19:21
